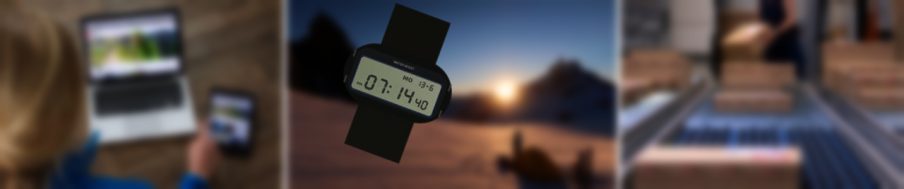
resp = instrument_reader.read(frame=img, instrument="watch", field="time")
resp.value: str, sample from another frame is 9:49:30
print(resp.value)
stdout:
7:14:40
